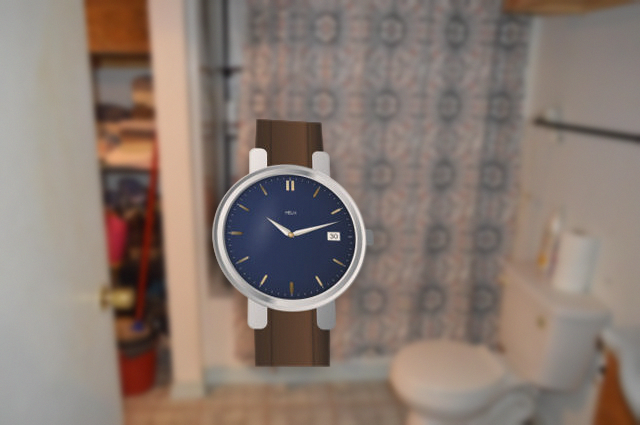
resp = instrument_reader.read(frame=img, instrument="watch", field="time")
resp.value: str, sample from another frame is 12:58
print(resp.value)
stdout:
10:12
